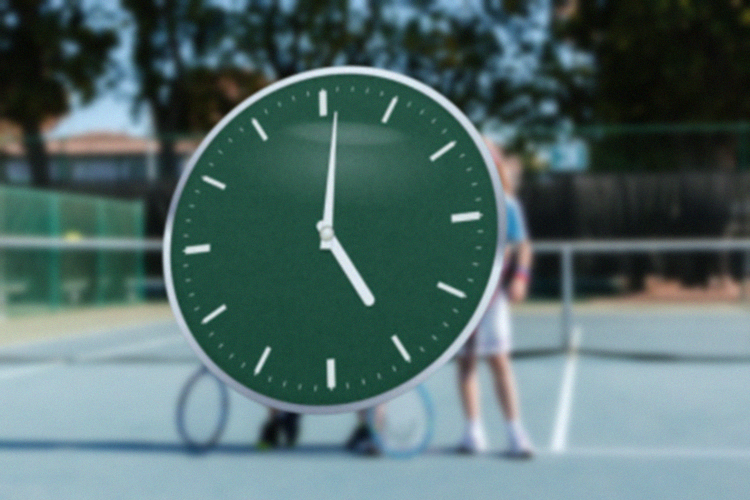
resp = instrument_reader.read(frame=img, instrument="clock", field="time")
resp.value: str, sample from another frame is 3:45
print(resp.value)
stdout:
5:01
